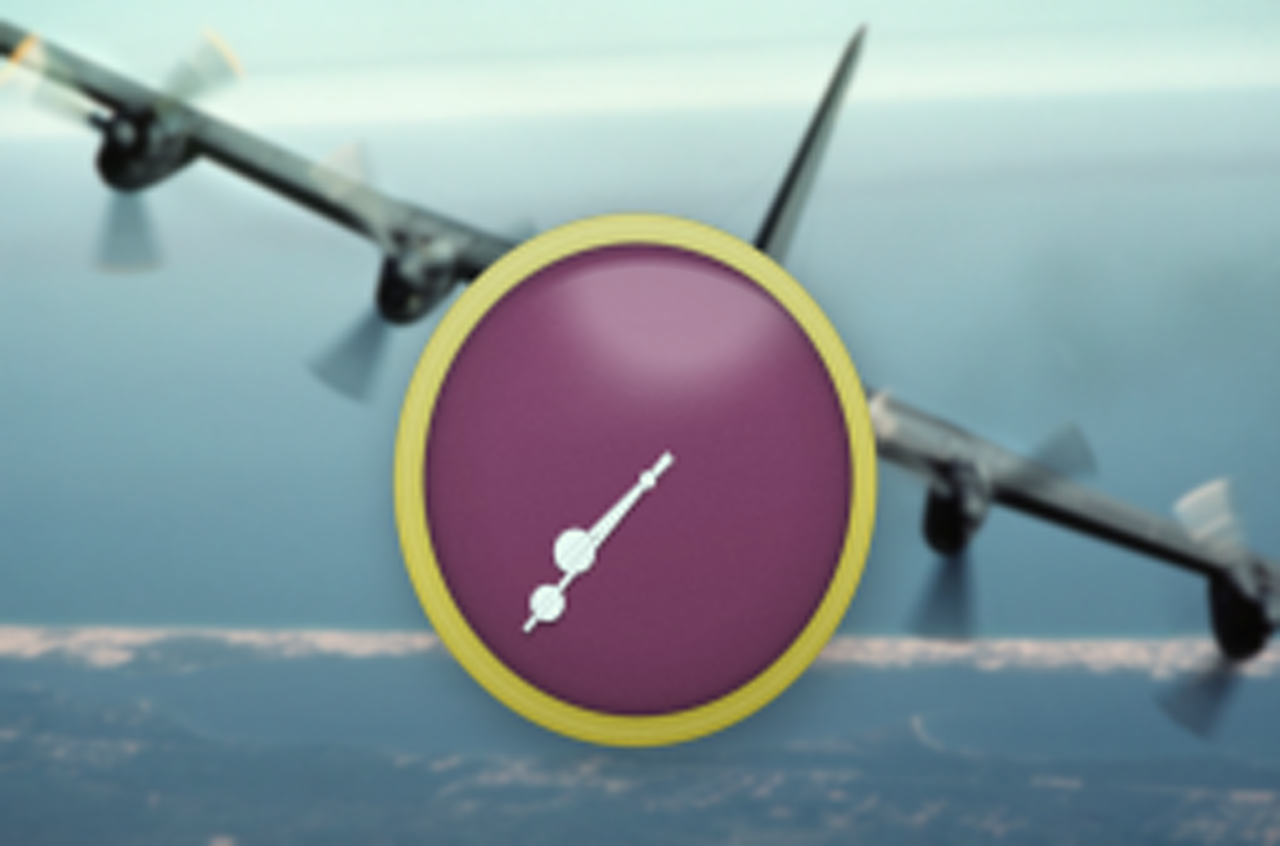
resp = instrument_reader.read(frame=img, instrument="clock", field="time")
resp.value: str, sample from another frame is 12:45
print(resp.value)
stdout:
7:37
